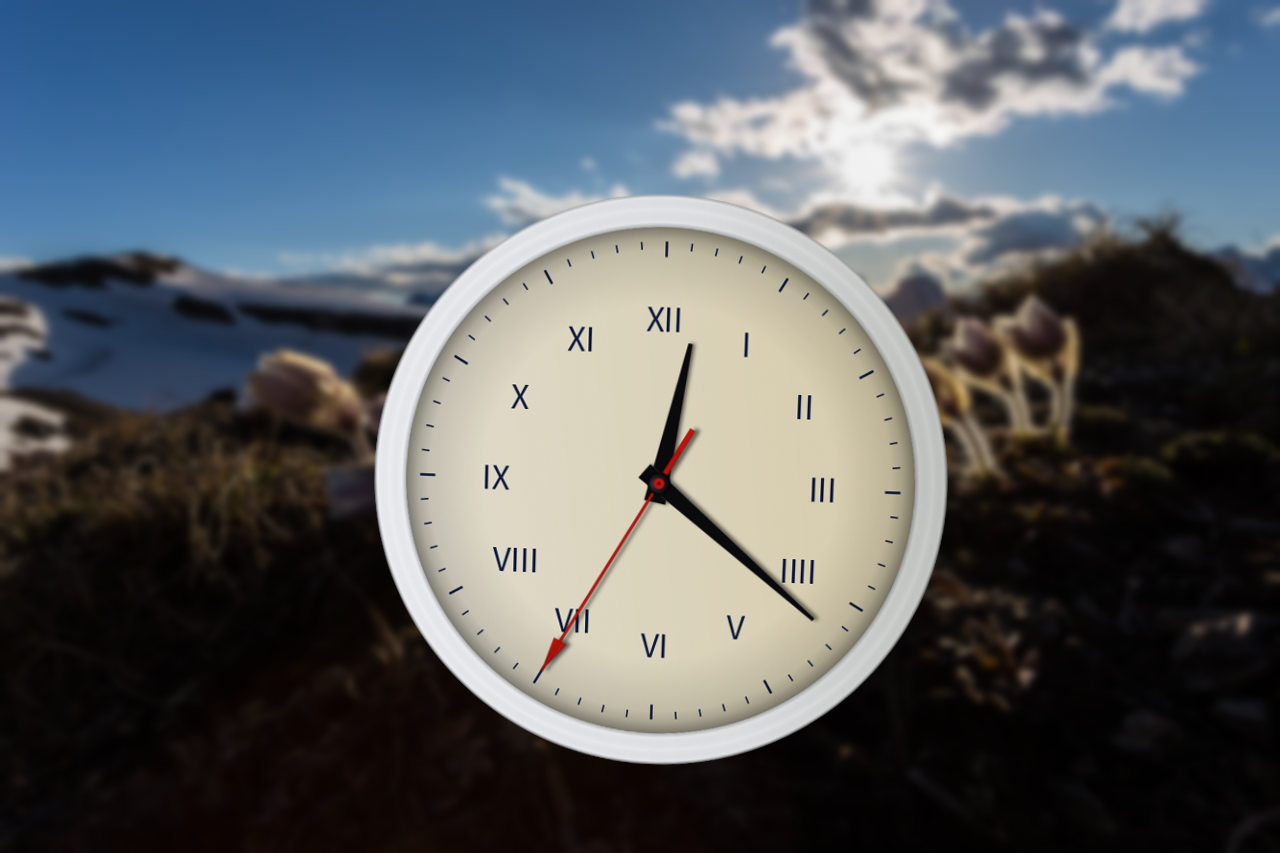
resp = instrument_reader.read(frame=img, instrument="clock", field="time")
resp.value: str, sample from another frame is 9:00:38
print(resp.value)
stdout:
12:21:35
